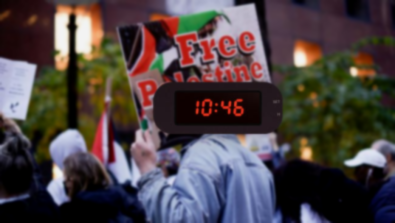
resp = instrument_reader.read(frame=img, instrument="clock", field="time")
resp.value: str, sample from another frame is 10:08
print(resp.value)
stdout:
10:46
